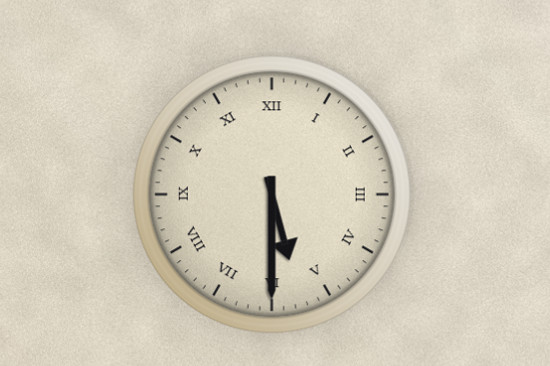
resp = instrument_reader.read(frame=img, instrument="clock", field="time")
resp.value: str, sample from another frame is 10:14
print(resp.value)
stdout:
5:30
